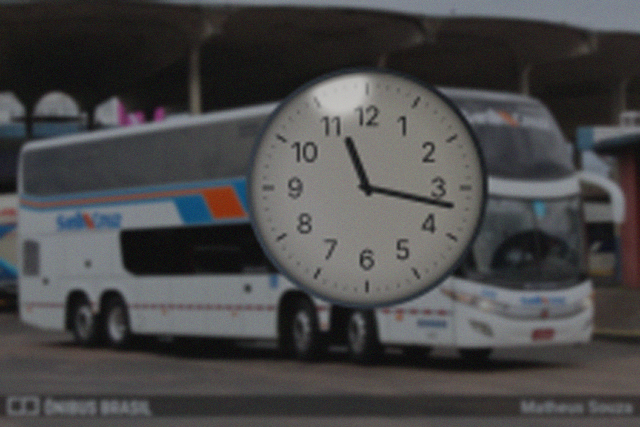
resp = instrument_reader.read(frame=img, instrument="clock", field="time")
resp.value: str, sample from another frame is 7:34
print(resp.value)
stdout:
11:17
